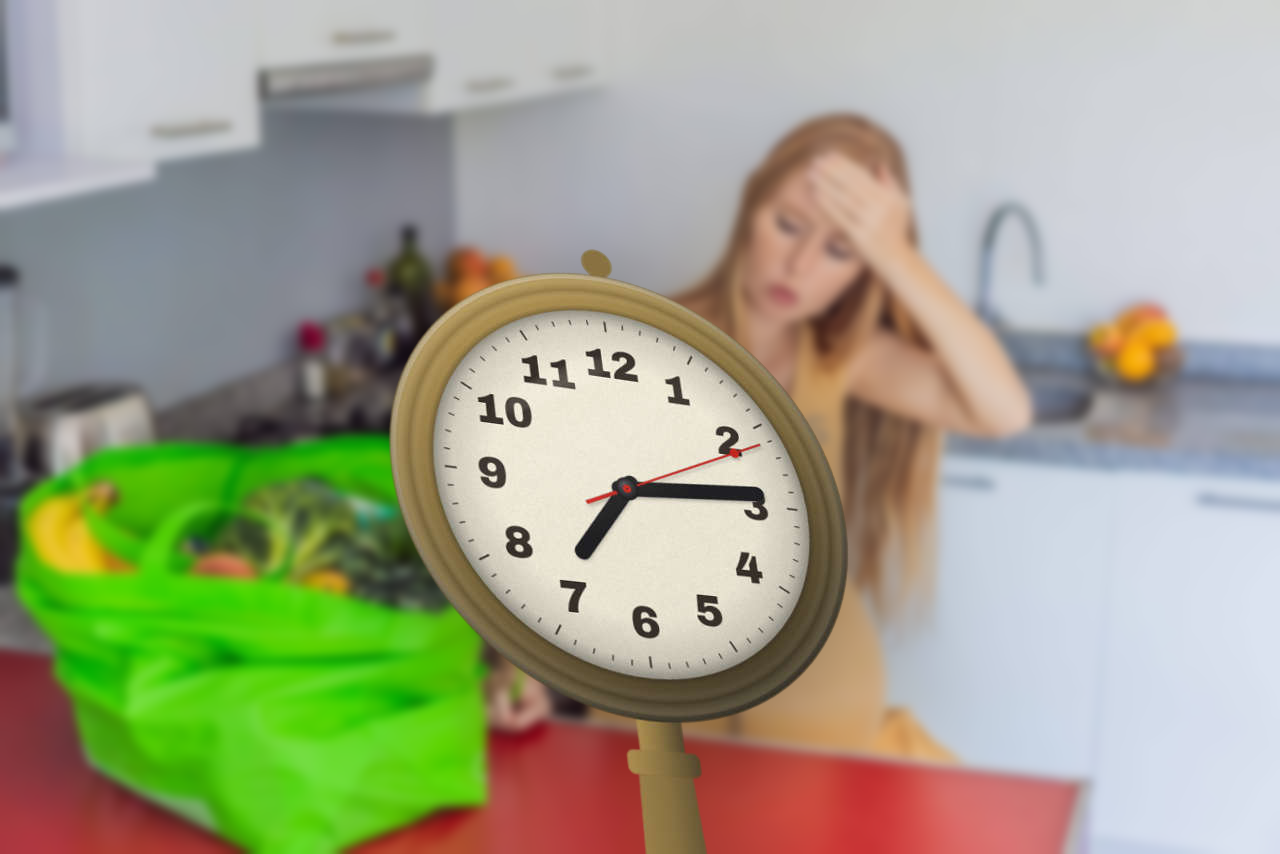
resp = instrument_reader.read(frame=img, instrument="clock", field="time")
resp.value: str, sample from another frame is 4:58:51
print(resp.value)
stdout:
7:14:11
